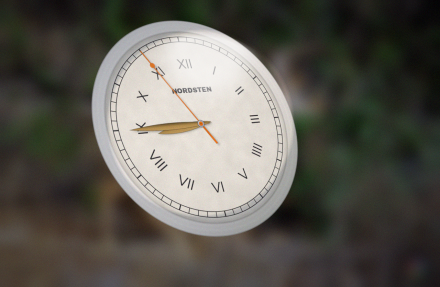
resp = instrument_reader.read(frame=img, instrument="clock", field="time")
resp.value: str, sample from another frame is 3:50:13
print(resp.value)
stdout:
8:44:55
